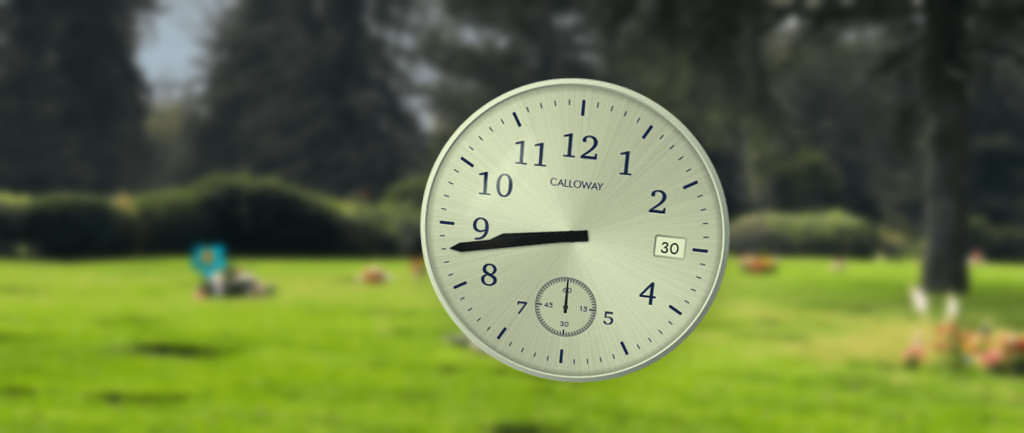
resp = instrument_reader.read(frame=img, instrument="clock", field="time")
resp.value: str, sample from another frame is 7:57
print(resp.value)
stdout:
8:43
